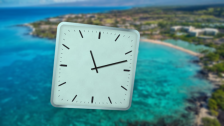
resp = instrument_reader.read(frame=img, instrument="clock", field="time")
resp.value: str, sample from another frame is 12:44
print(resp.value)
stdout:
11:12
